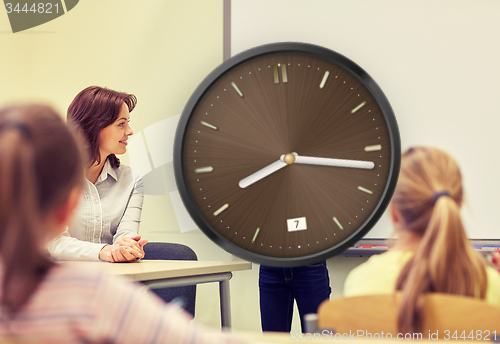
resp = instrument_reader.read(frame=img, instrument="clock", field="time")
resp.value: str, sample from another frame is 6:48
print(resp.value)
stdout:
8:17
